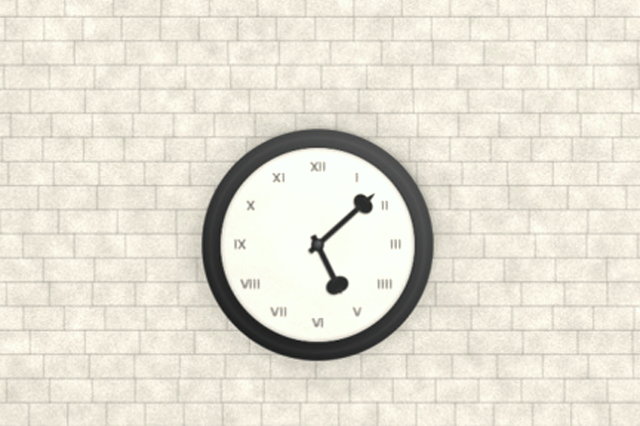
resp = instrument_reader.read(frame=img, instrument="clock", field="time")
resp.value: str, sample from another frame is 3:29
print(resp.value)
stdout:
5:08
